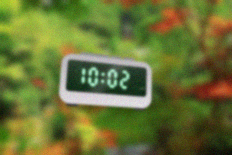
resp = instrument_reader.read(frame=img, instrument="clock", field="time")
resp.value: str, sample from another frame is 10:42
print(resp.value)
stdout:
10:02
